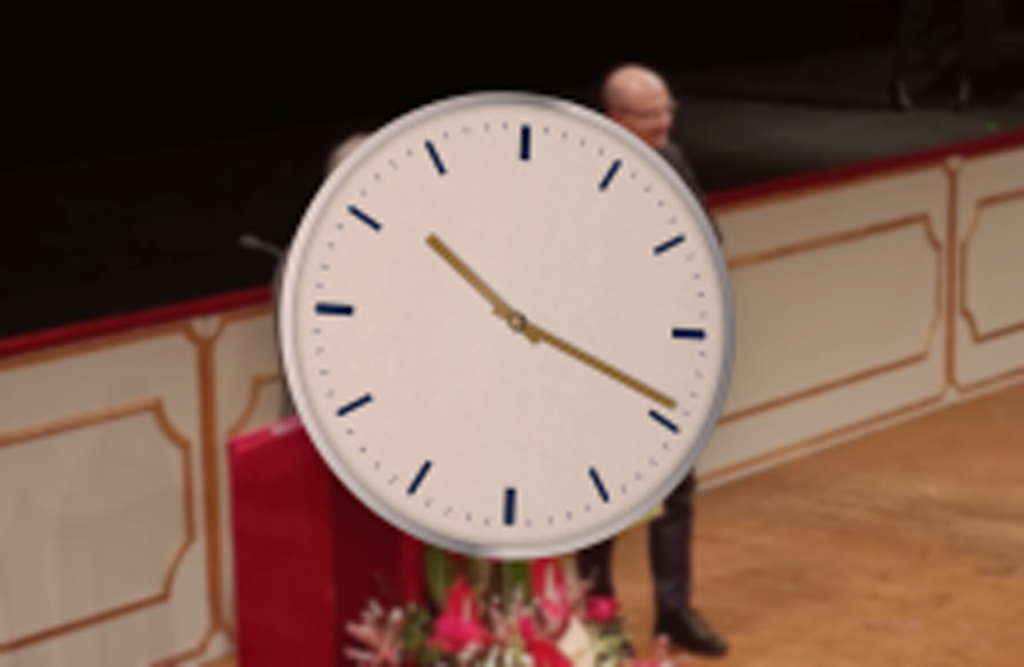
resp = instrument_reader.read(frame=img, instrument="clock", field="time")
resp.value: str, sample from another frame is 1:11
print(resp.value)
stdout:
10:19
